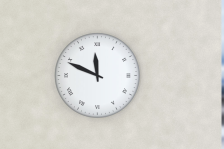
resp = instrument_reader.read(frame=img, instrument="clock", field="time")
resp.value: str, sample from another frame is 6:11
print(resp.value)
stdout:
11:49
